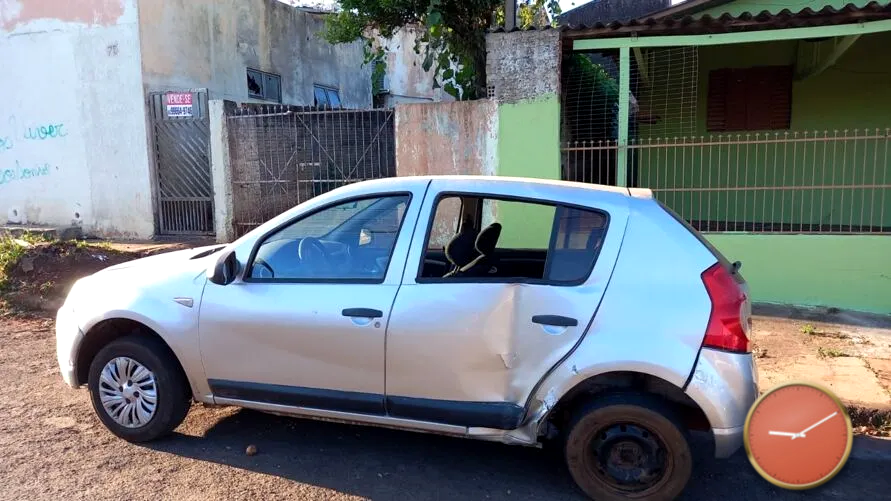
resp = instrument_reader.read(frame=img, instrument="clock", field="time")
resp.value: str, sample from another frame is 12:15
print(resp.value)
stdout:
9:10
